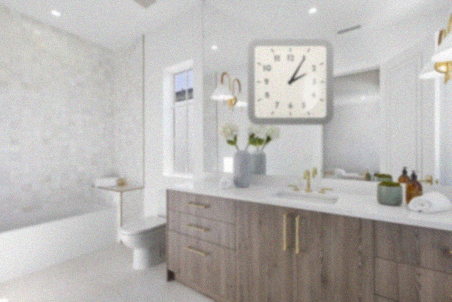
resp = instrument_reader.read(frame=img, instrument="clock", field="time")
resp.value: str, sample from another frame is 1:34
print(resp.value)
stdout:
2:05
